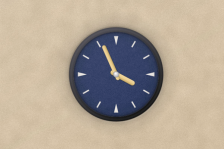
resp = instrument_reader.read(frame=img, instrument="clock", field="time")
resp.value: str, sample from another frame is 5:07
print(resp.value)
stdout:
3:56
